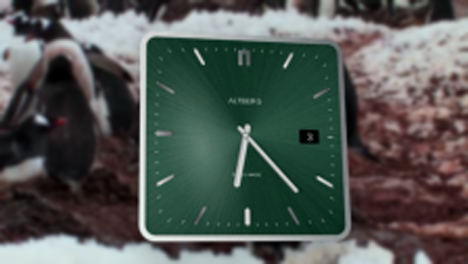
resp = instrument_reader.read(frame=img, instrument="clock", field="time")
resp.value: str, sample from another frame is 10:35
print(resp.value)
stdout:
6:23
